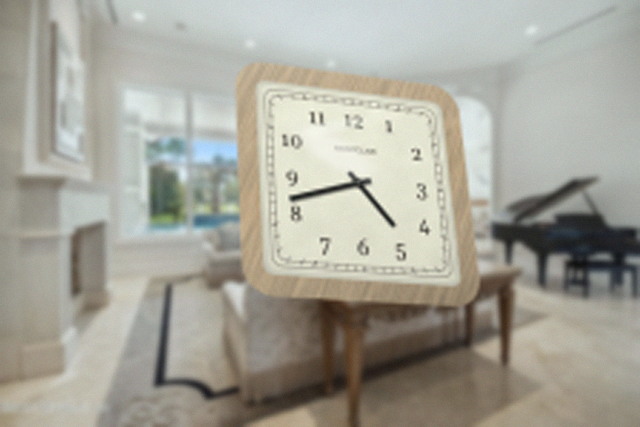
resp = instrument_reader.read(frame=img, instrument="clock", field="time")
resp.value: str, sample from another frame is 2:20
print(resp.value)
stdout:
4:42
